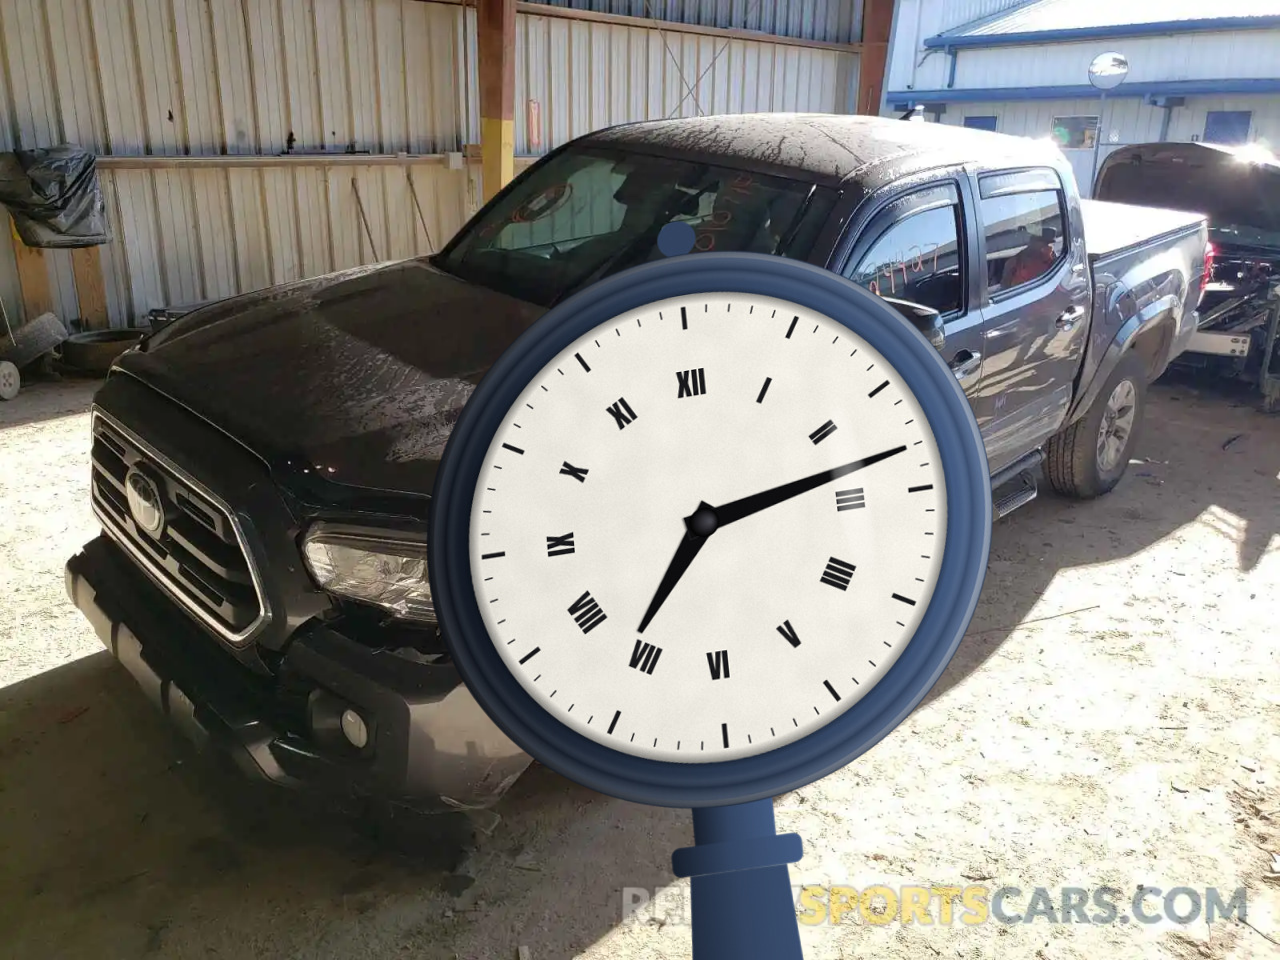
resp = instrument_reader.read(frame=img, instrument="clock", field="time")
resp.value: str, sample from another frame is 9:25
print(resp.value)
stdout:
7:13
